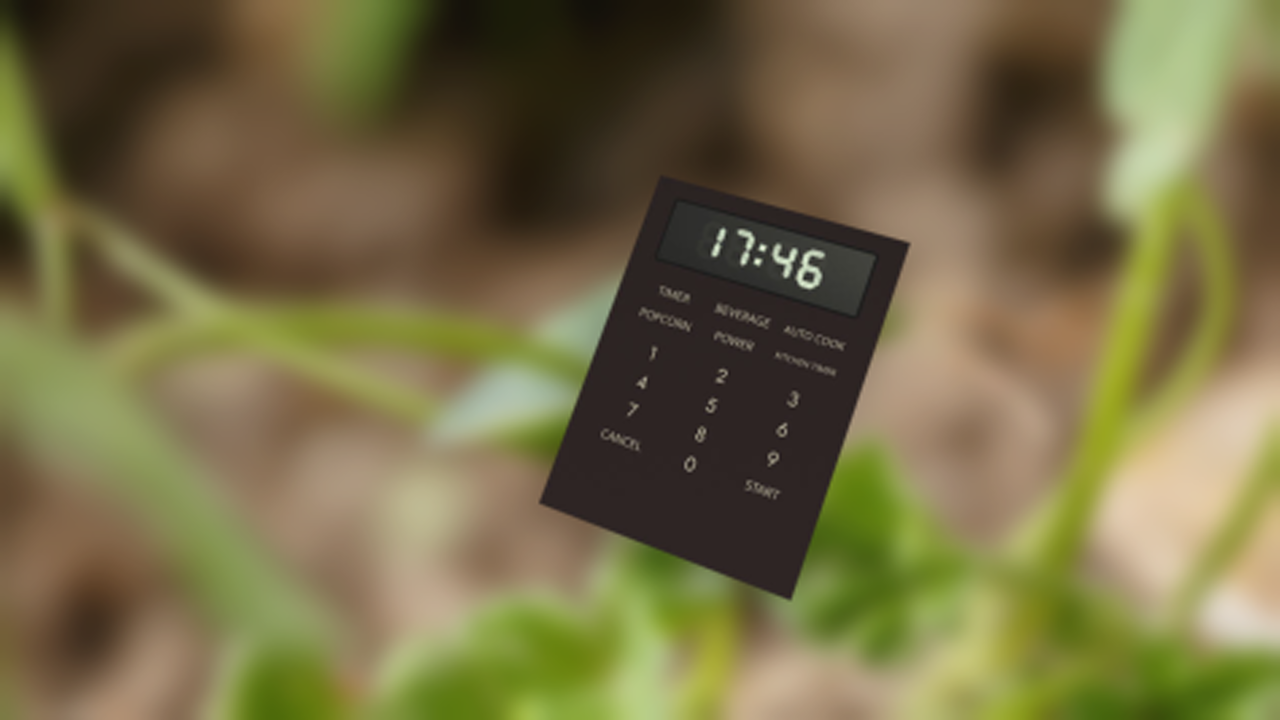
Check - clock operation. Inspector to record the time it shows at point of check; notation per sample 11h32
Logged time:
17h46
